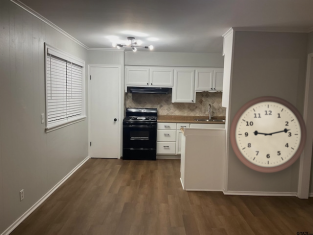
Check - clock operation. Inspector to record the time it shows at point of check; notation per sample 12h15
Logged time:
9h13
